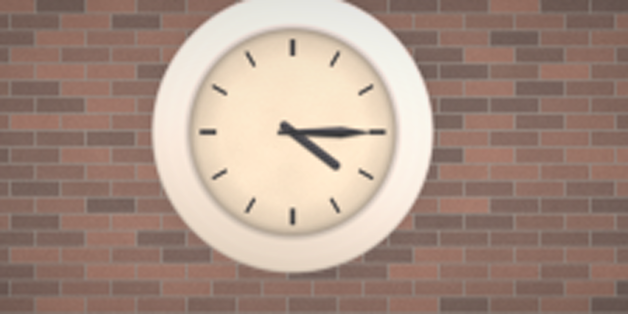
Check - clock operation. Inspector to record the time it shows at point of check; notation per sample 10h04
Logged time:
4h15
